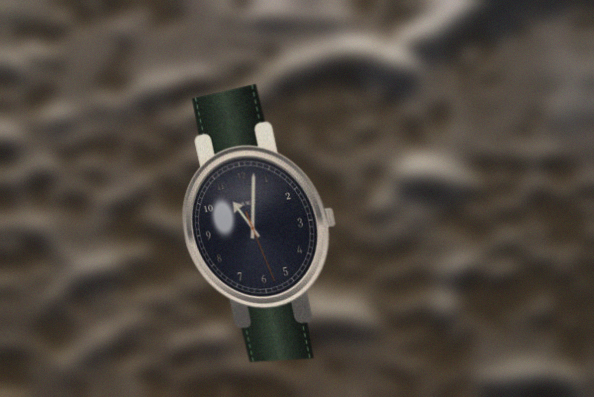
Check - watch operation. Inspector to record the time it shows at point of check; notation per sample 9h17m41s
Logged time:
11h02m28s
